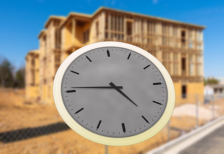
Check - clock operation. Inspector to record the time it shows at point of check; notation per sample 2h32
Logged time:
4h46
